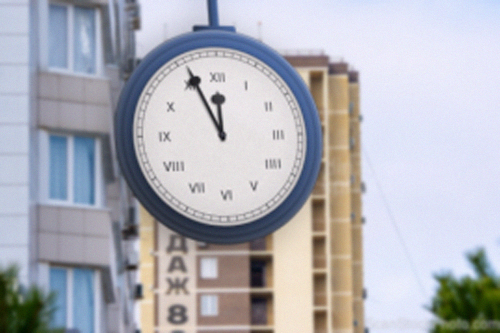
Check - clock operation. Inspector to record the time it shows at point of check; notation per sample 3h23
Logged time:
11h56
